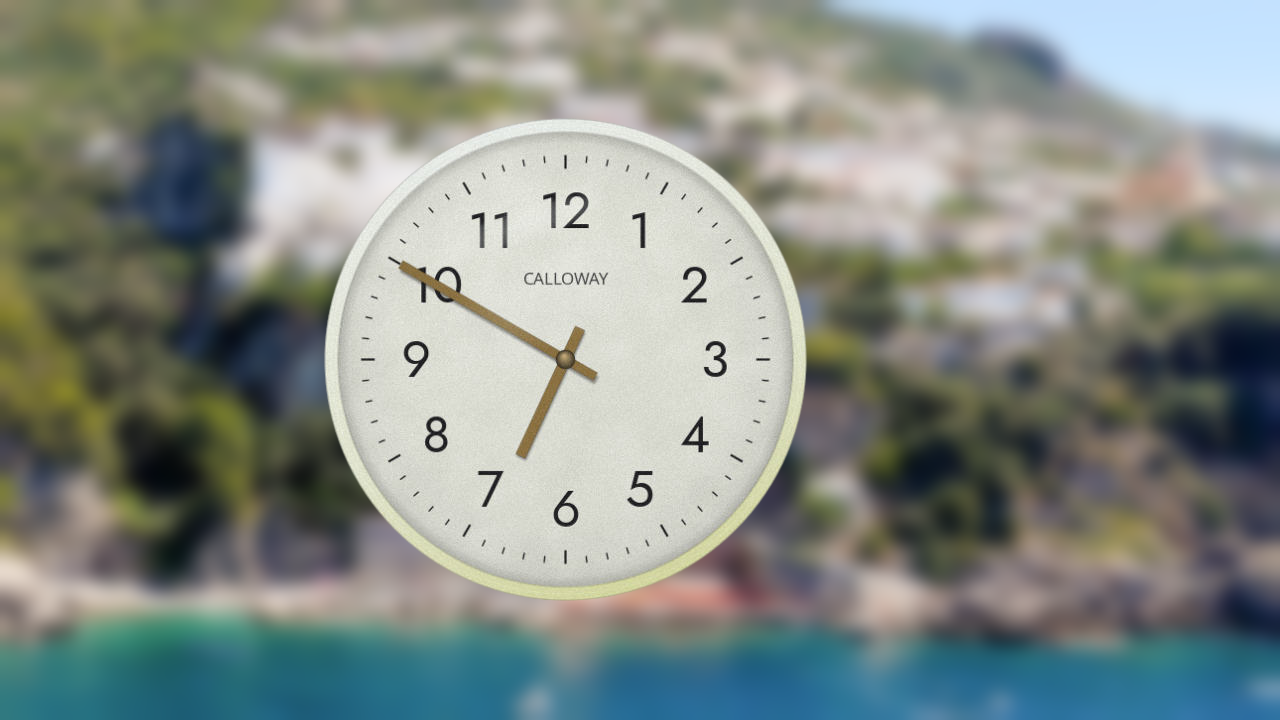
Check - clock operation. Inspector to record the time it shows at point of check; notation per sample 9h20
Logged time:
6h50
